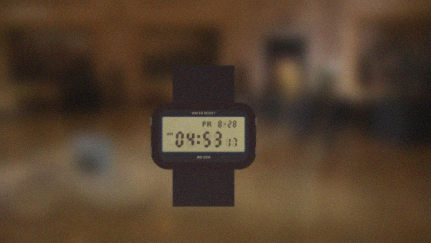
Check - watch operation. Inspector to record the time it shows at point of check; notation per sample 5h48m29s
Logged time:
4h53m17s
